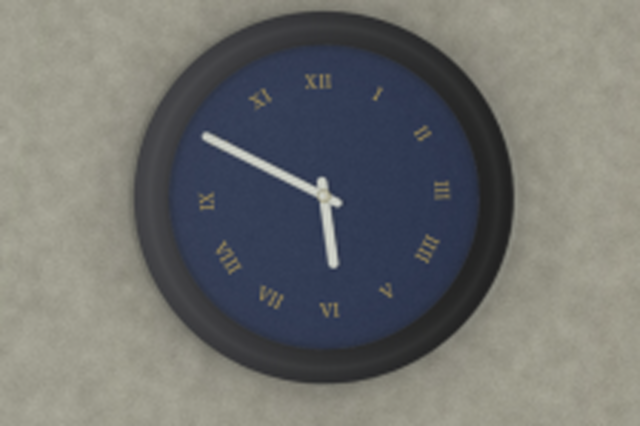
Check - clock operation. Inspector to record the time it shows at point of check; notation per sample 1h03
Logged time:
5h50
